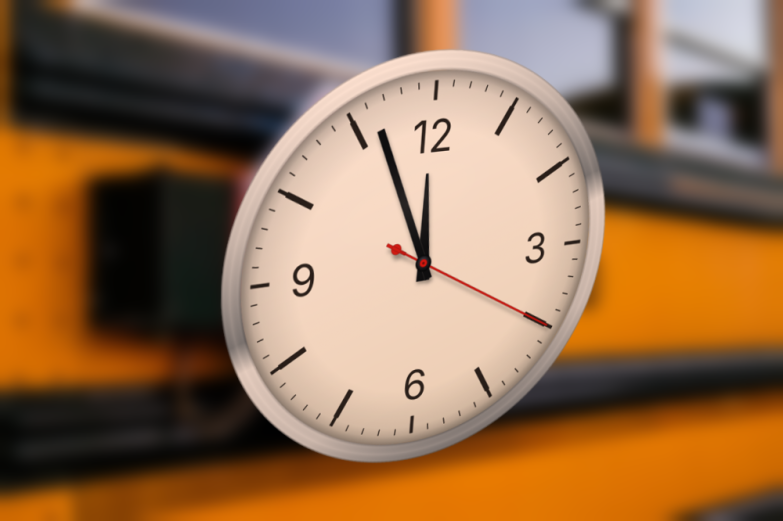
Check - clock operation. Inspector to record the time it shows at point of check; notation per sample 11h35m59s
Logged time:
11h56m20s
